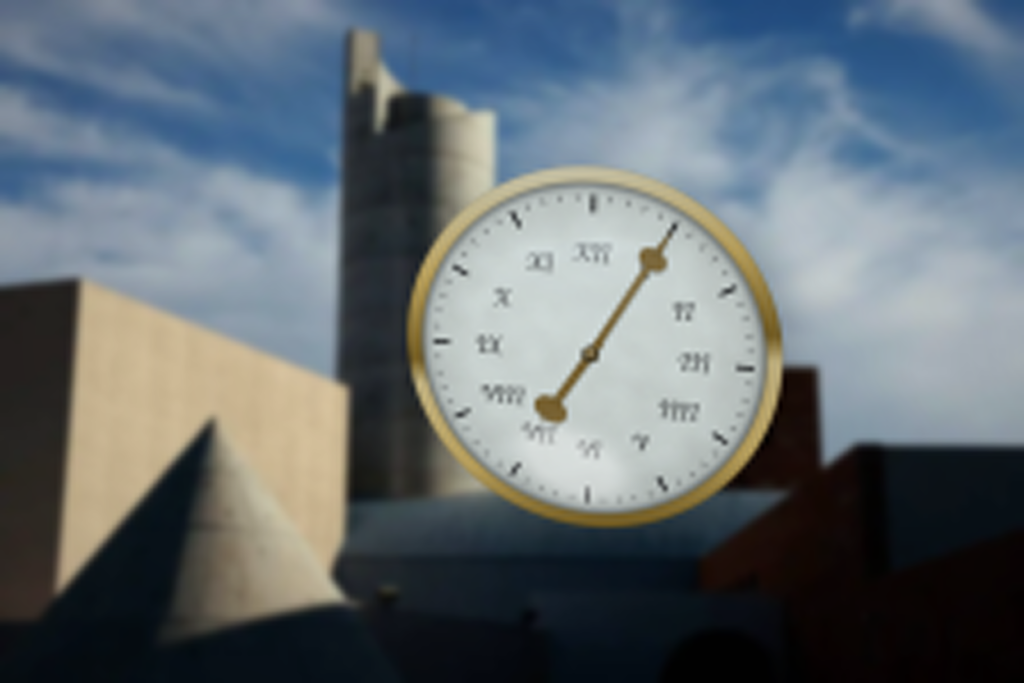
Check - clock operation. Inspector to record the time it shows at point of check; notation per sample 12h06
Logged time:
7h05
